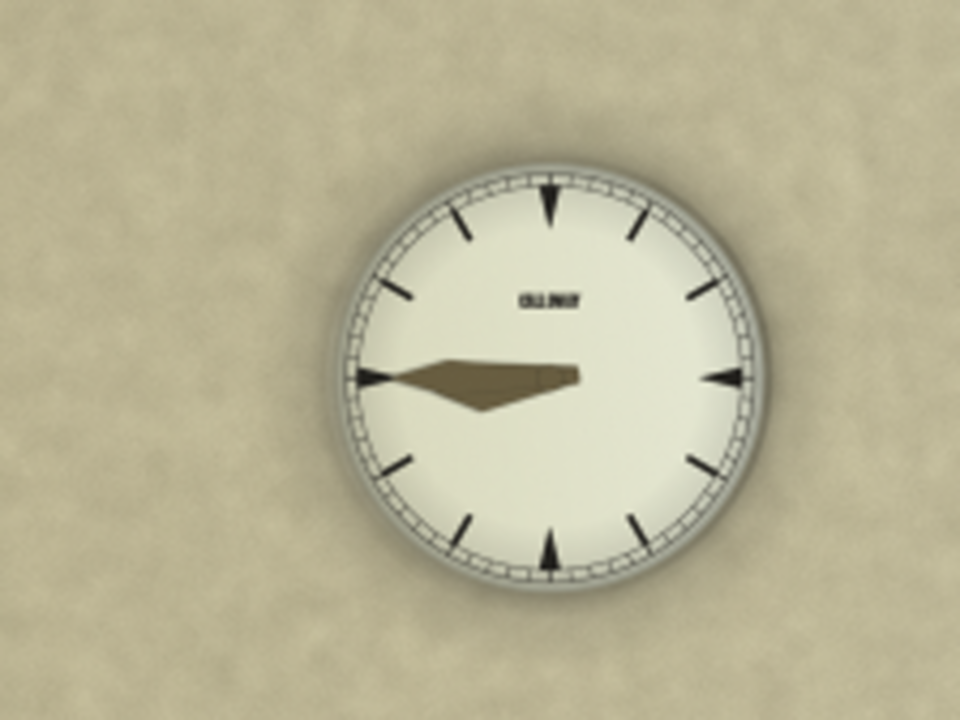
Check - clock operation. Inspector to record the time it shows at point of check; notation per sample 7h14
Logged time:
8h45
